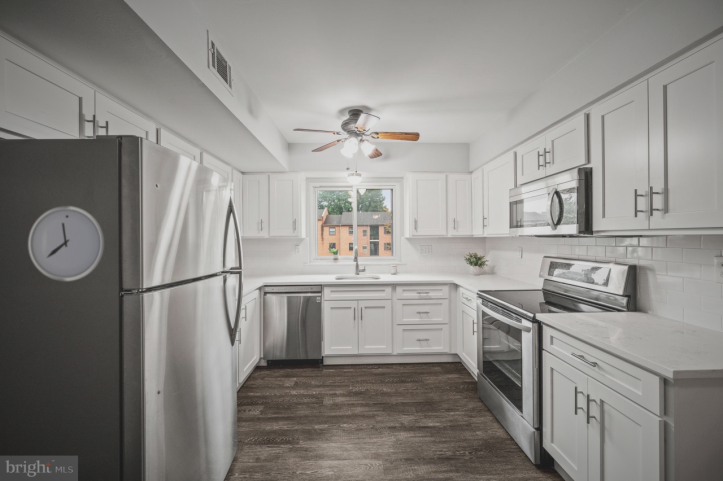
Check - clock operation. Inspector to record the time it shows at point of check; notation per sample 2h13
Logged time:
11h38
